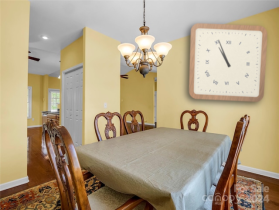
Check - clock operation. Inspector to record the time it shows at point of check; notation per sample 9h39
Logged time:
10h56
